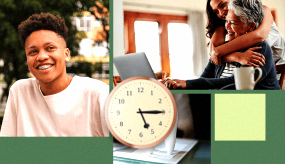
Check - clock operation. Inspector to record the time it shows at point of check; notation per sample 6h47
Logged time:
5h15
